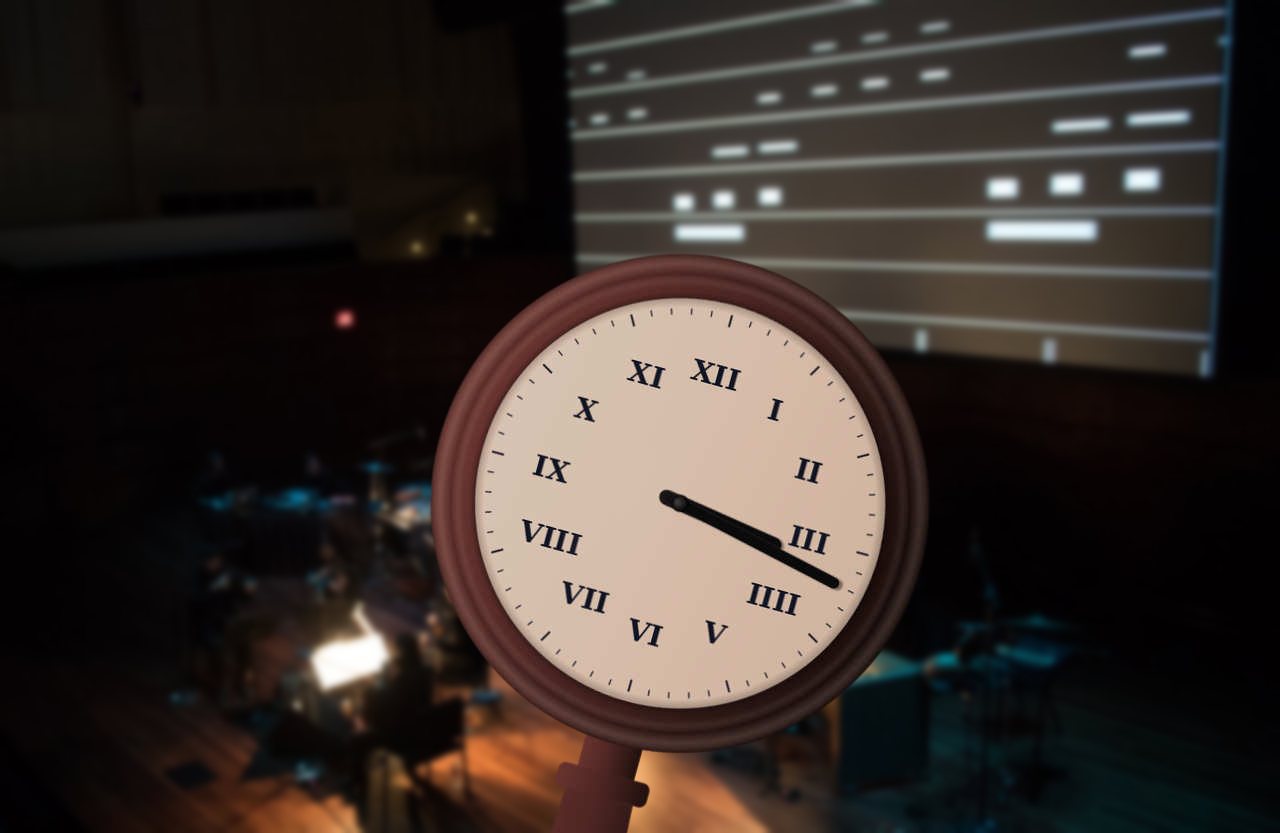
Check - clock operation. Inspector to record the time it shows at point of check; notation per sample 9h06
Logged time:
3h17
